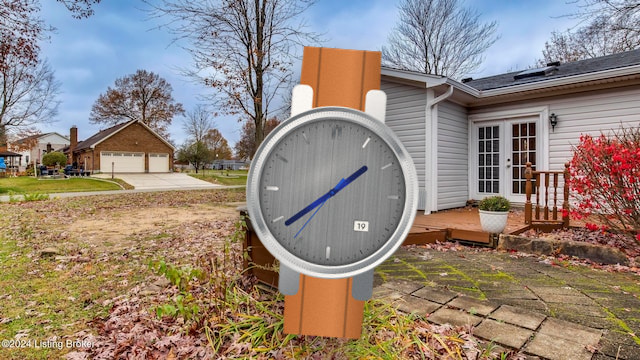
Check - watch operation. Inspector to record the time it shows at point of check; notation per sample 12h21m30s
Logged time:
1h38m36s
